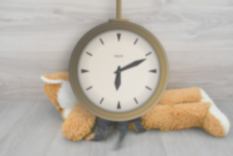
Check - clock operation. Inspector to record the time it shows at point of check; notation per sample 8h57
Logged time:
6h11
